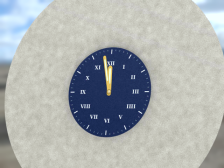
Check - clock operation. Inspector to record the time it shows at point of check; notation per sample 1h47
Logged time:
11h58
